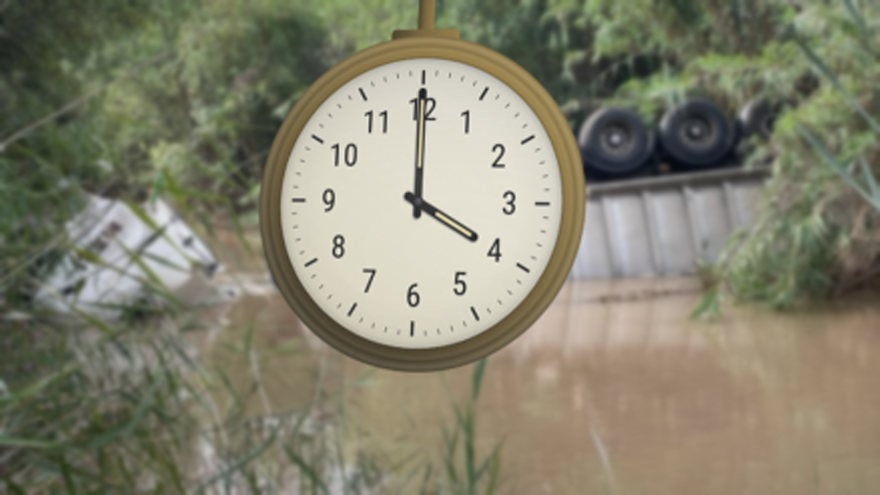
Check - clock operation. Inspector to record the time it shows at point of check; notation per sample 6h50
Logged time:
4h00
